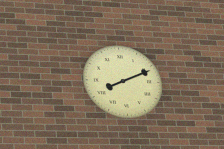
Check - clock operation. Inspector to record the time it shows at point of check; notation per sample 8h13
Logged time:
8h11
